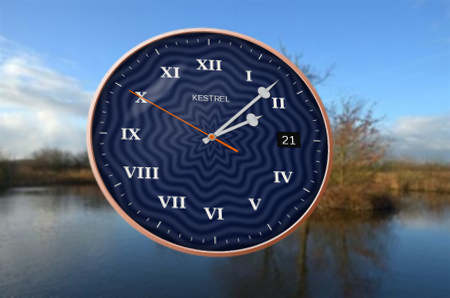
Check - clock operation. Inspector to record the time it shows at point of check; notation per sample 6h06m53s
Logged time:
2h07m50s
